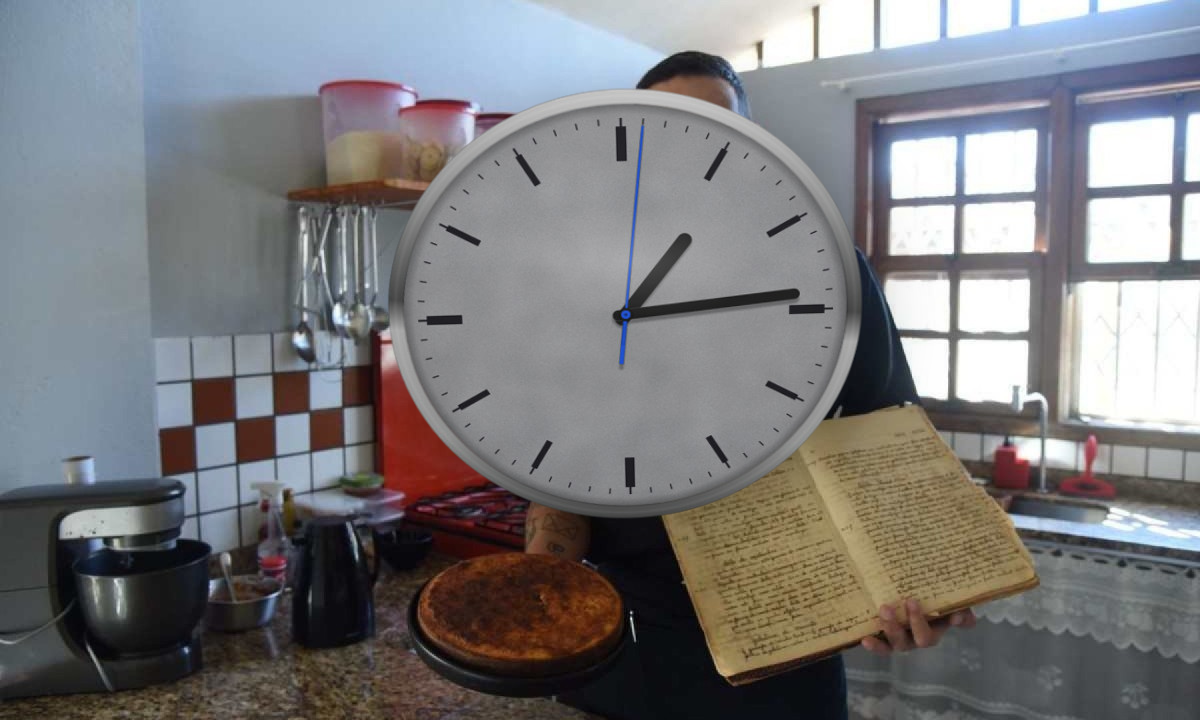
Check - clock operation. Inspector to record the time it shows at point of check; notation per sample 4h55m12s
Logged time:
1h14m01s
